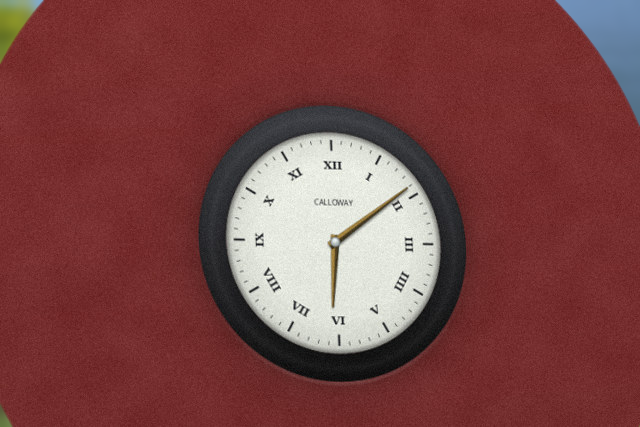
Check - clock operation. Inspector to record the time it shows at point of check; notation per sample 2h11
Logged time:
6h09
